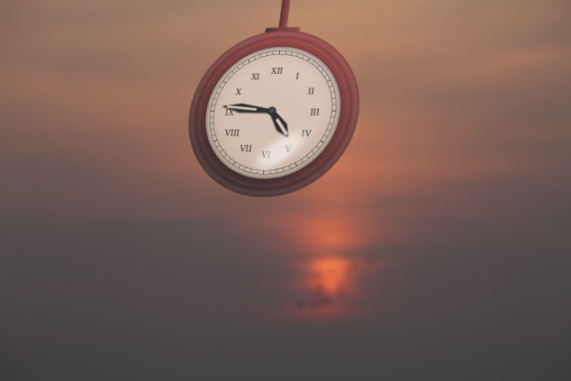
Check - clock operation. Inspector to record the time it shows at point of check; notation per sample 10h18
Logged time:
4h46
